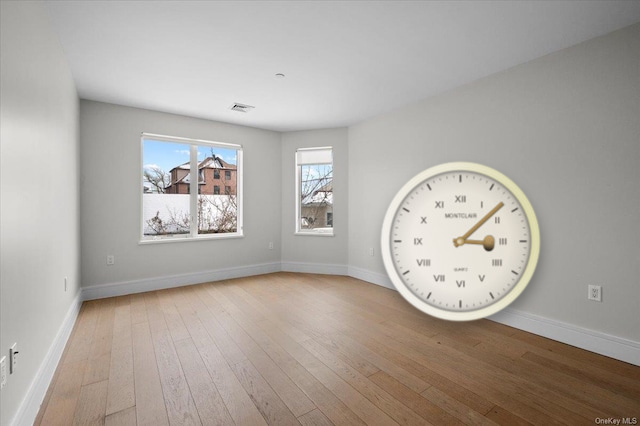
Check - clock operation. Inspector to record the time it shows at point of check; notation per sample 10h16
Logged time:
3h08
